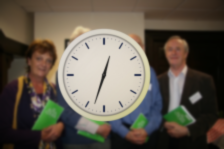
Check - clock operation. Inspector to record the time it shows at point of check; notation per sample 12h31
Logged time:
12h33
